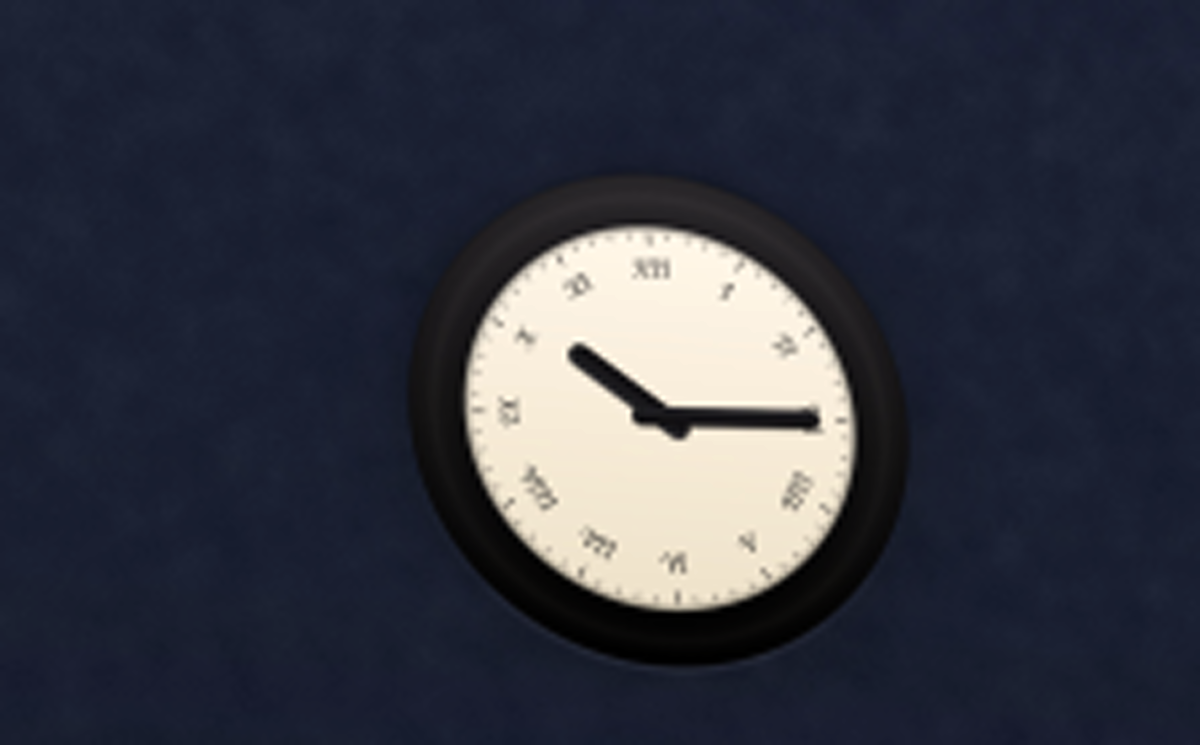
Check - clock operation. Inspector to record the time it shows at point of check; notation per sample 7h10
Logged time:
10h15
